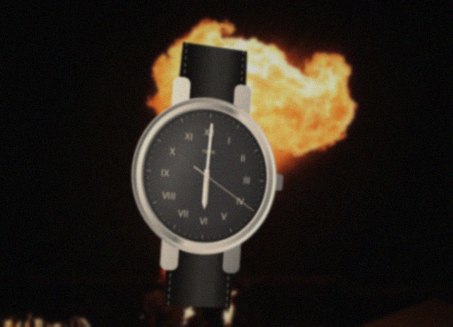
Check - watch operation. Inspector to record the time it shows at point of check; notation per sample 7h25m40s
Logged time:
6h00m20s
